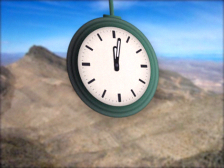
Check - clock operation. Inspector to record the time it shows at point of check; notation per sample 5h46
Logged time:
12h02
